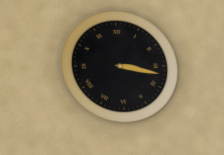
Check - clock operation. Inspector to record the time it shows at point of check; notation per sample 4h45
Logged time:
3h17
